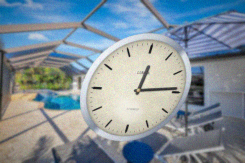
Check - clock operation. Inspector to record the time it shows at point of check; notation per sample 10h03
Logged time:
12h14
